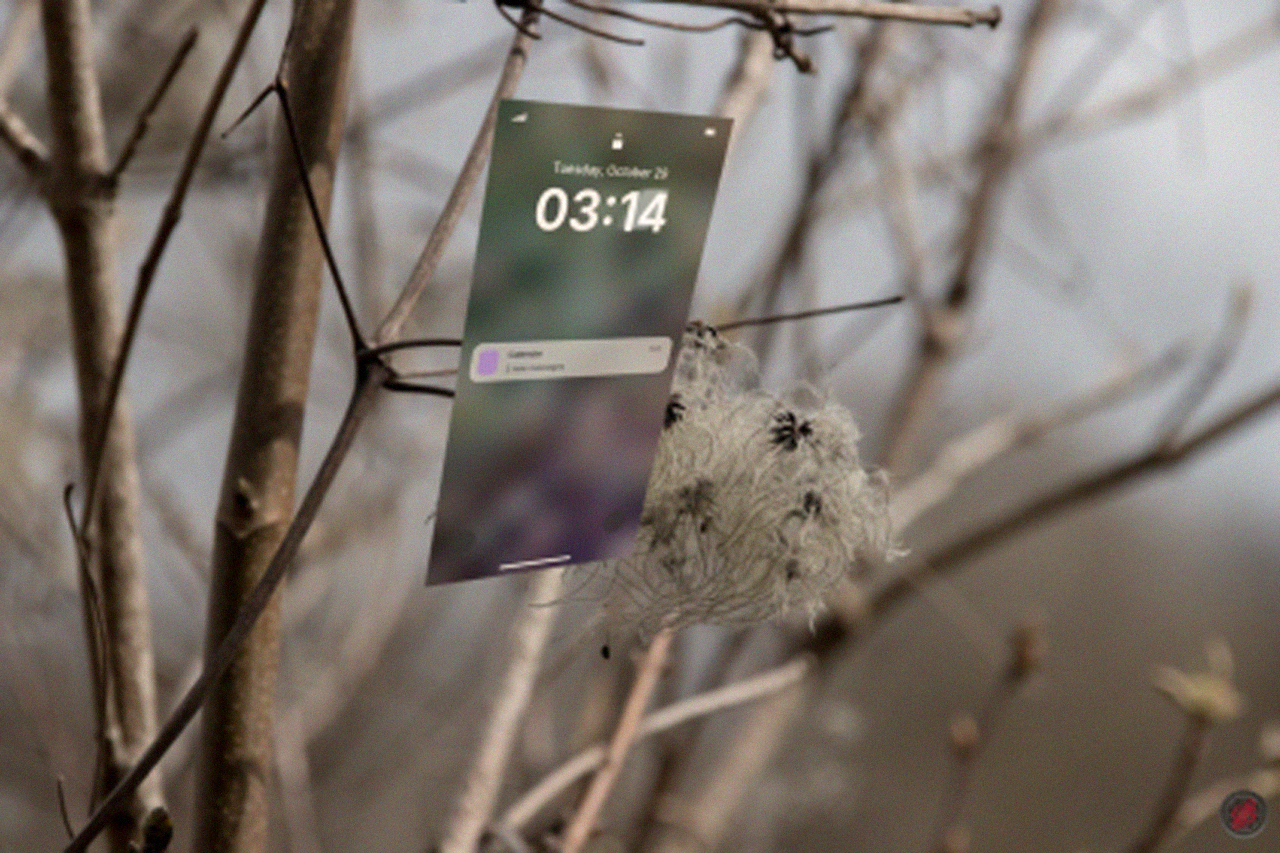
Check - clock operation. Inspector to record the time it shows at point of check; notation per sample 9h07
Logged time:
3h14
